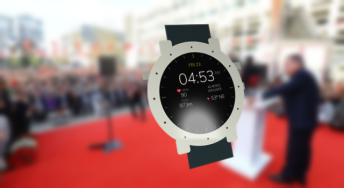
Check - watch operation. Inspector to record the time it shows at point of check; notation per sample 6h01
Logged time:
4h53
